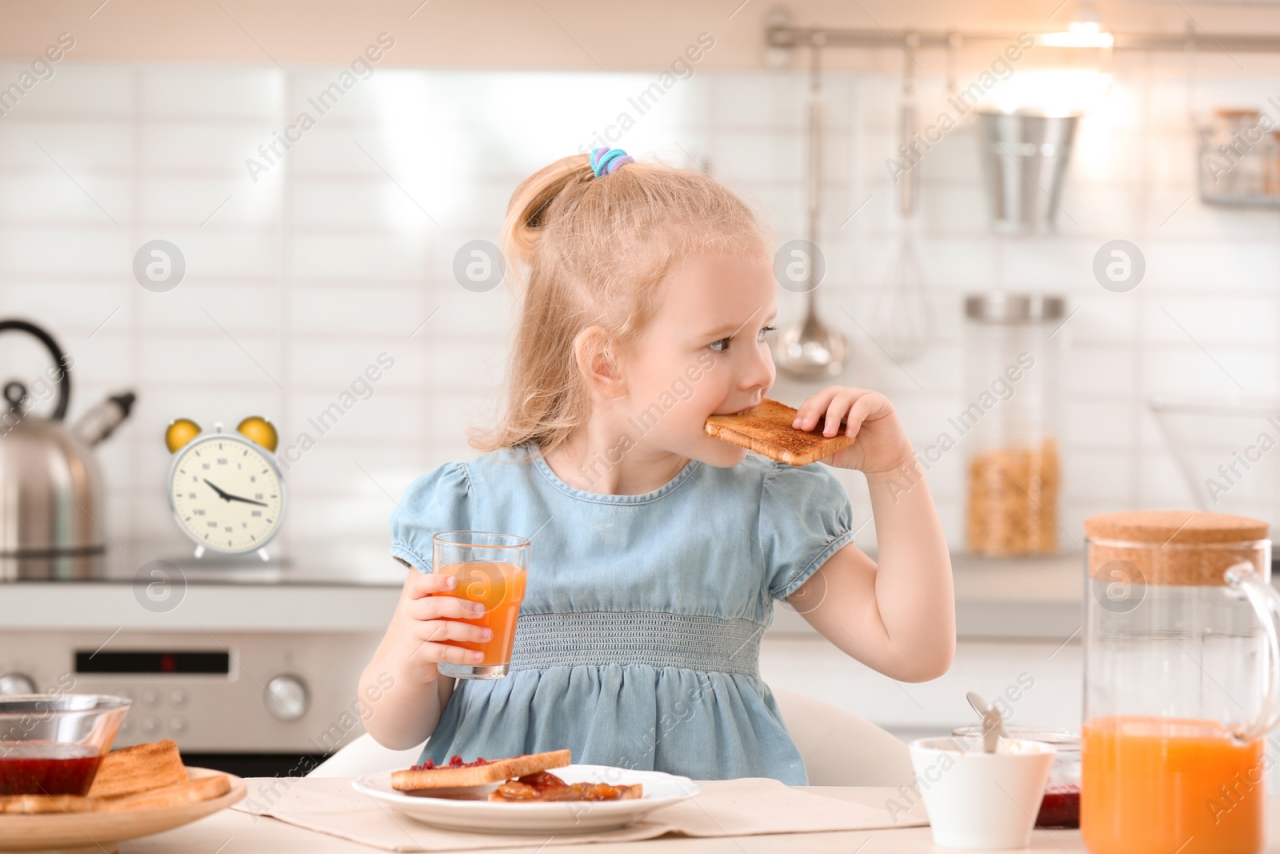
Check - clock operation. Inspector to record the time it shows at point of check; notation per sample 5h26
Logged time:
10h17
